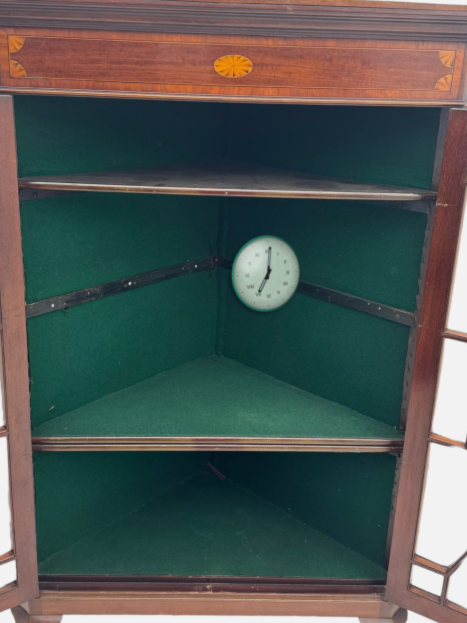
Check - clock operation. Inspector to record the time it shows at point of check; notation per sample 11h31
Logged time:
7h01
